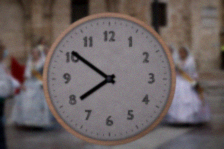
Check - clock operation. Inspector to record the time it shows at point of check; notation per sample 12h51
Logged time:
7h51
